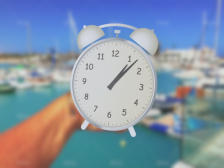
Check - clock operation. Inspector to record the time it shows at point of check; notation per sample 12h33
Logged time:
1h07
